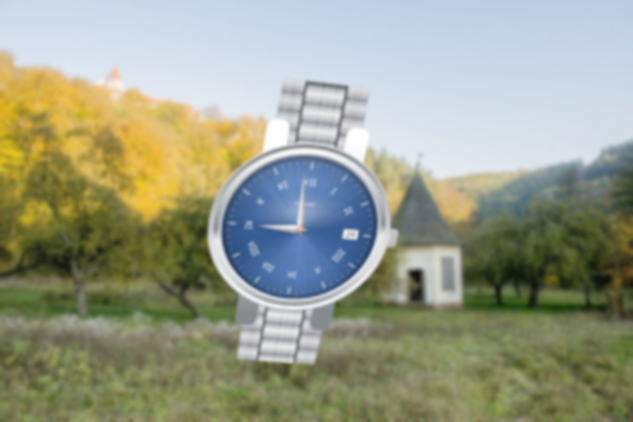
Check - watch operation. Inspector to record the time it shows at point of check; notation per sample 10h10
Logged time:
8h59
